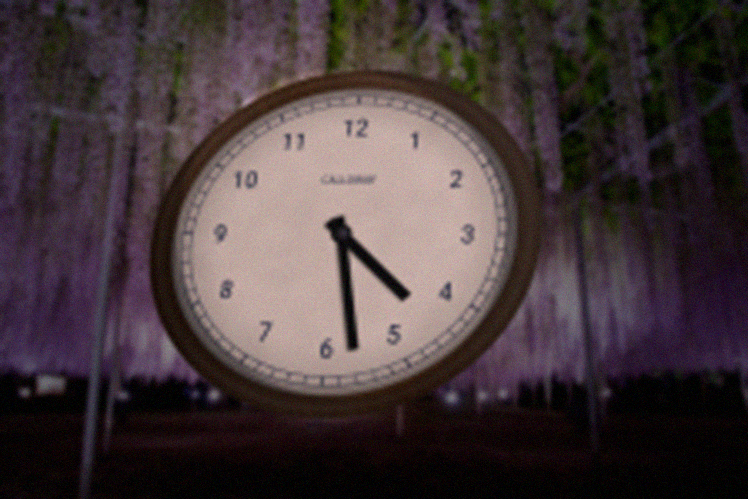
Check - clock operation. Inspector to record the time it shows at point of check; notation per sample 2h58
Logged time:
4h28
